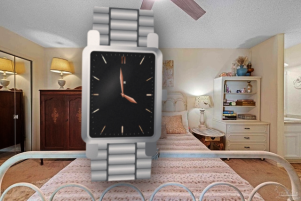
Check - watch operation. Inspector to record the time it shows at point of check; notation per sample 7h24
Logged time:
3h59
